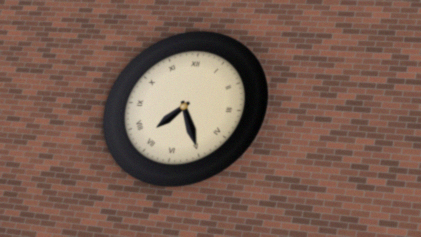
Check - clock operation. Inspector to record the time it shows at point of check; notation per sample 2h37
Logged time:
7h25
